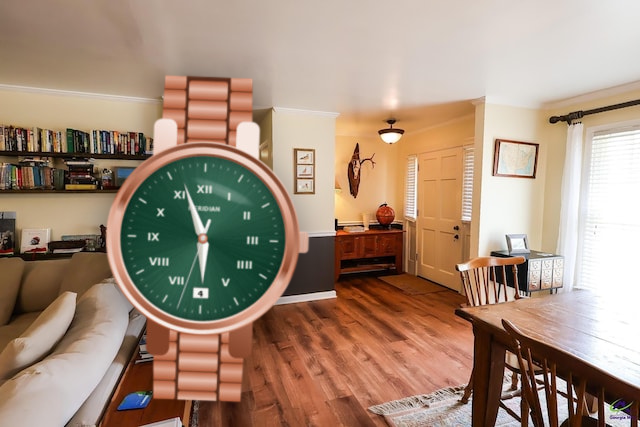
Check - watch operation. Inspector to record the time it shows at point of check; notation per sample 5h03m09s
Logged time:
5h56m33s
